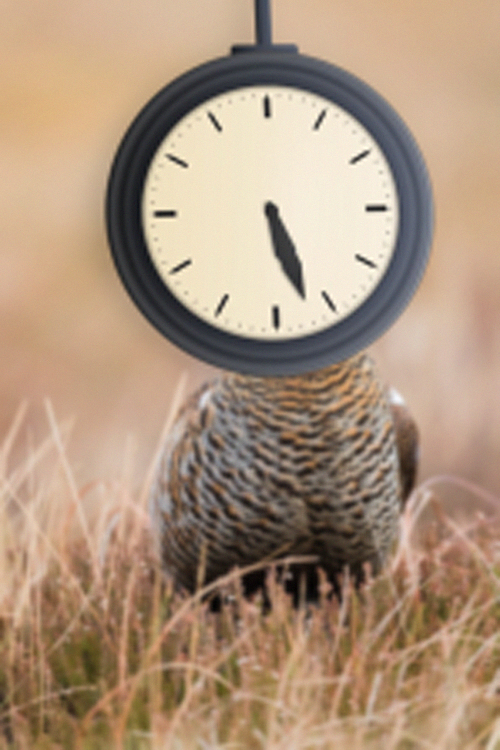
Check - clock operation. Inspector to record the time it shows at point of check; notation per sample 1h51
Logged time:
5h27
